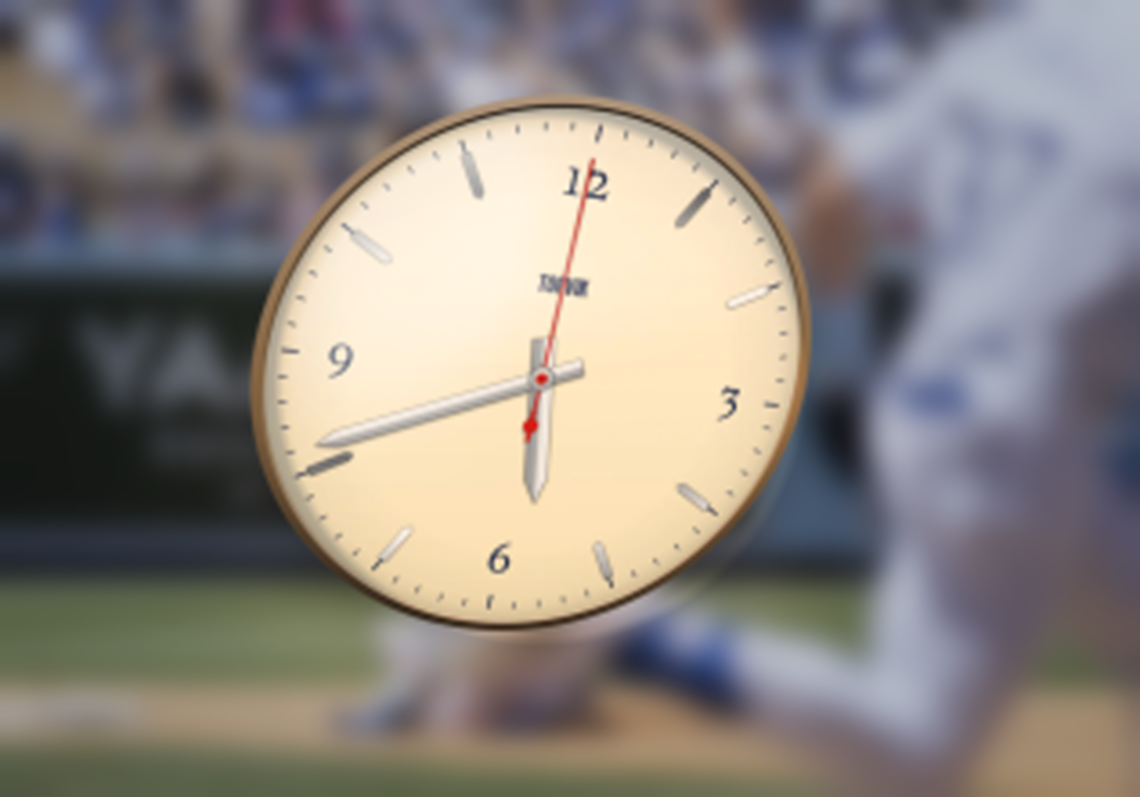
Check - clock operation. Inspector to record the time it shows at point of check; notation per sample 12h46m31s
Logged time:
5h41m00s
